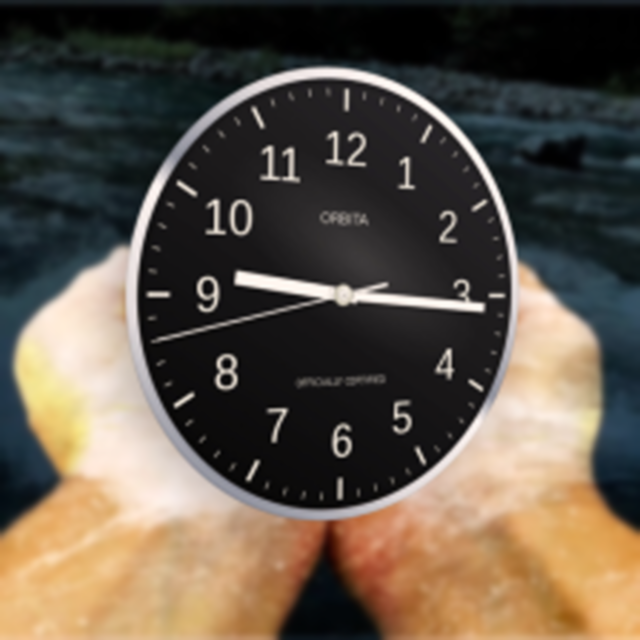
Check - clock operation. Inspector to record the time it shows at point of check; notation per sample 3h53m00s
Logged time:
9h15m43s
